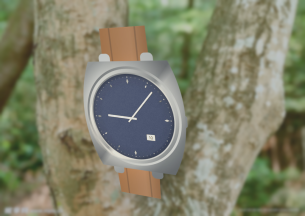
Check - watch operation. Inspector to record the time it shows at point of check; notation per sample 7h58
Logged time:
9h07
